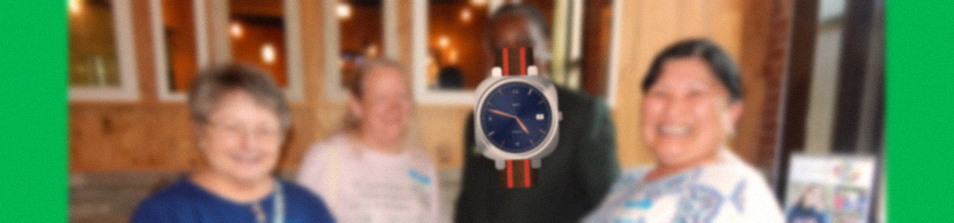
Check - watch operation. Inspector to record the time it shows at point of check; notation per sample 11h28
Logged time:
4h48
